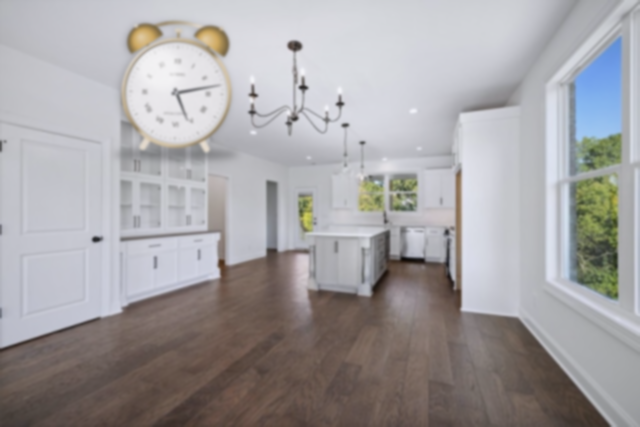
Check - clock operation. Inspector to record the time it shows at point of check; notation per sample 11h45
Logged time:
5h13
